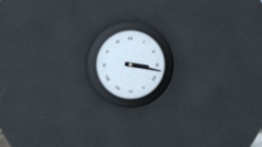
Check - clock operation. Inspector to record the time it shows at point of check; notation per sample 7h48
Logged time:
3h17
